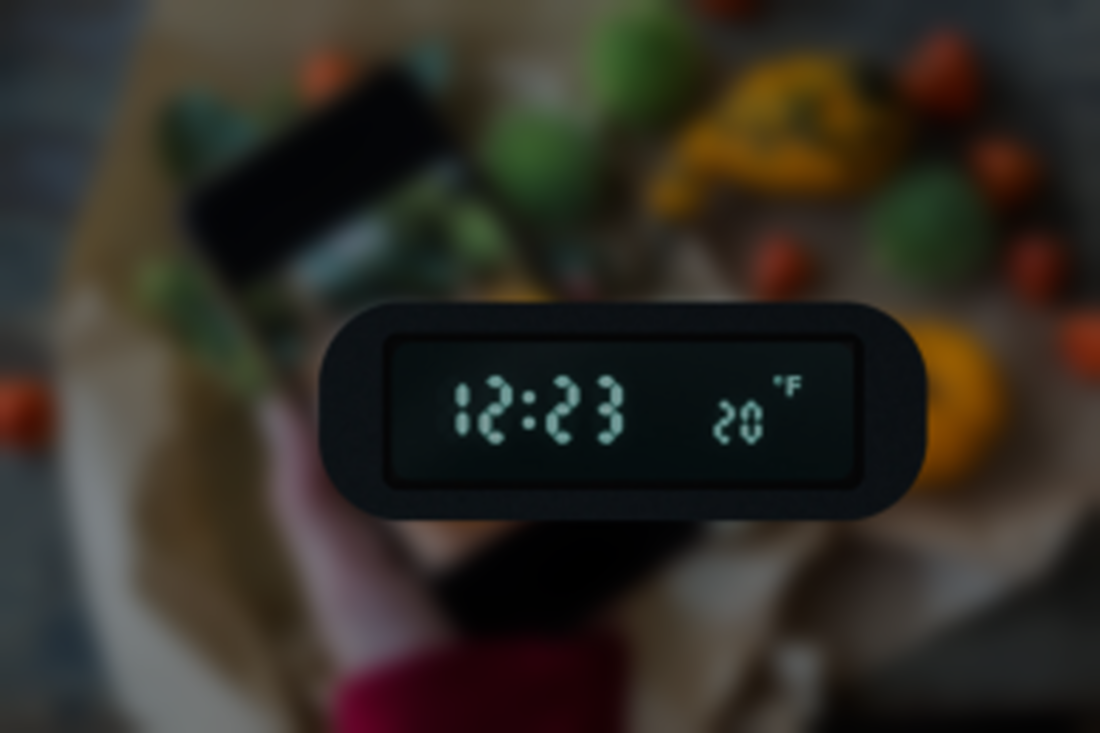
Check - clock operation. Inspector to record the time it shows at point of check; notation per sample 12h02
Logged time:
12h23
